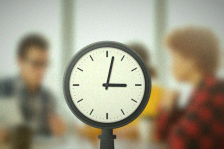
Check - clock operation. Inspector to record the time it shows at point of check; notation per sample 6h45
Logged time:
3h02
